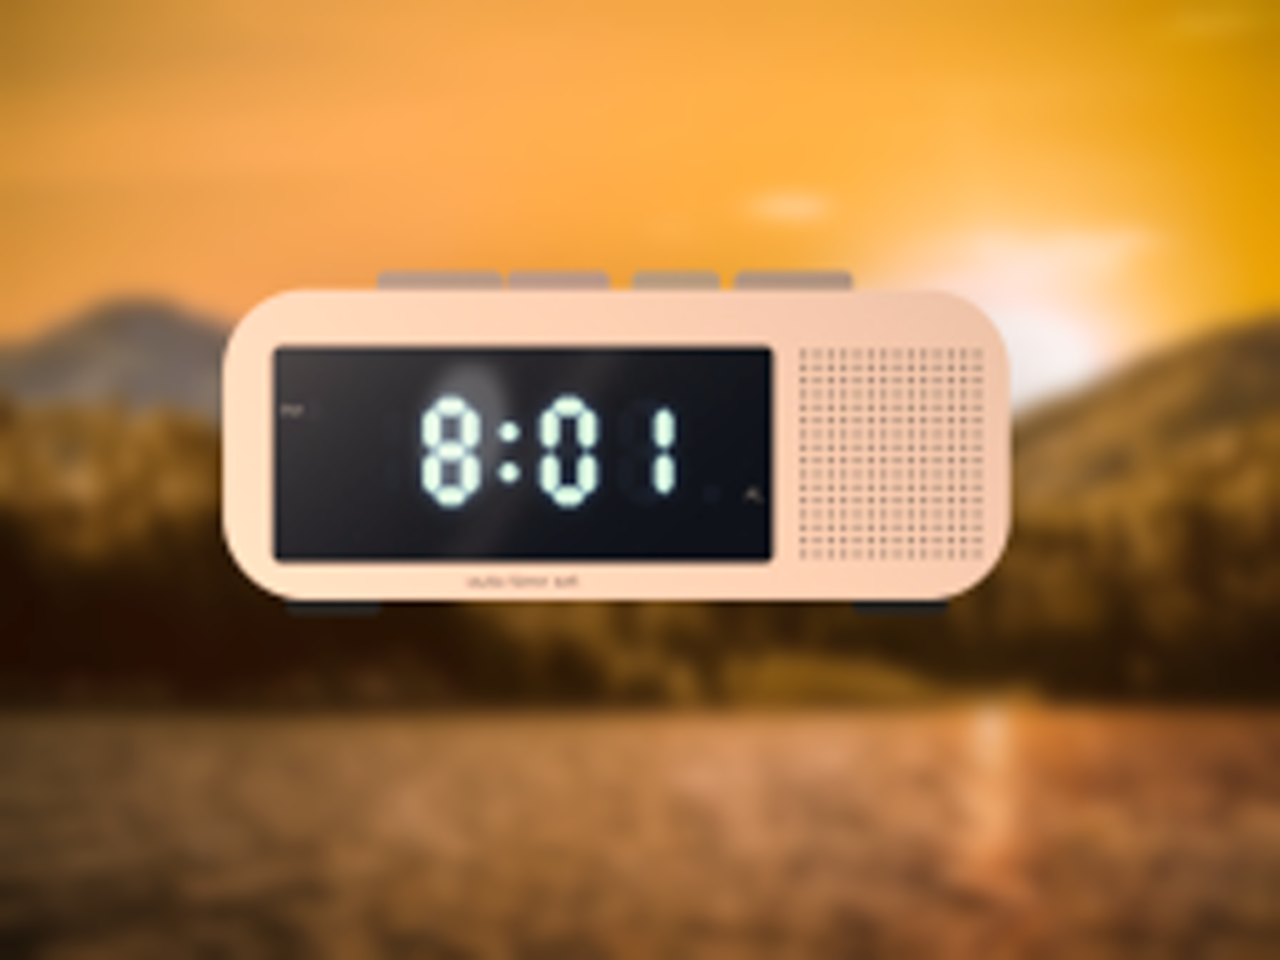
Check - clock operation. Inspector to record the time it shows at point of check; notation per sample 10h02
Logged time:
8h01
